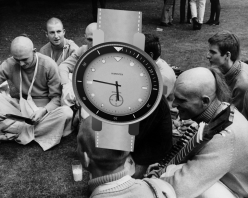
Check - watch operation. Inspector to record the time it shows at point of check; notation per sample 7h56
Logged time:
5h46
